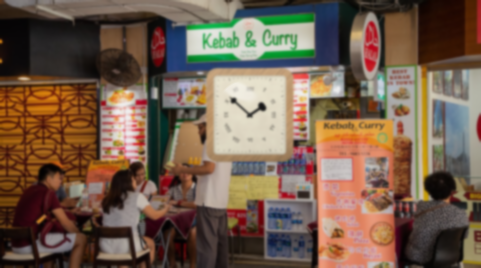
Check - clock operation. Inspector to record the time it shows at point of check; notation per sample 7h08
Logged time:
1h52
